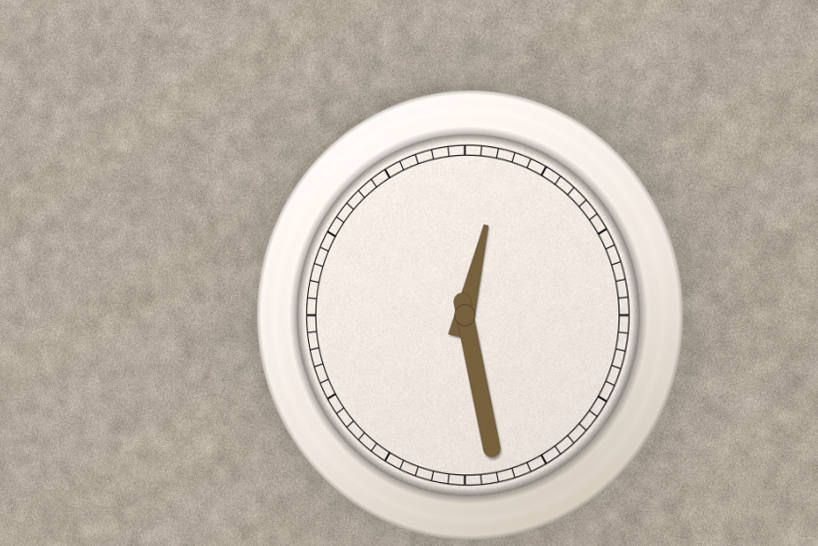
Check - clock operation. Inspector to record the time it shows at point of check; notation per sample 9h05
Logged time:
12h28
